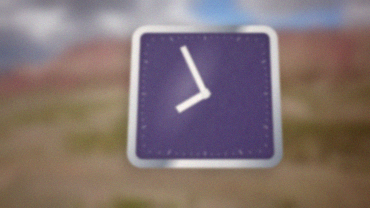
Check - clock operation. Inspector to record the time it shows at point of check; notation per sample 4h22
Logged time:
7h56
